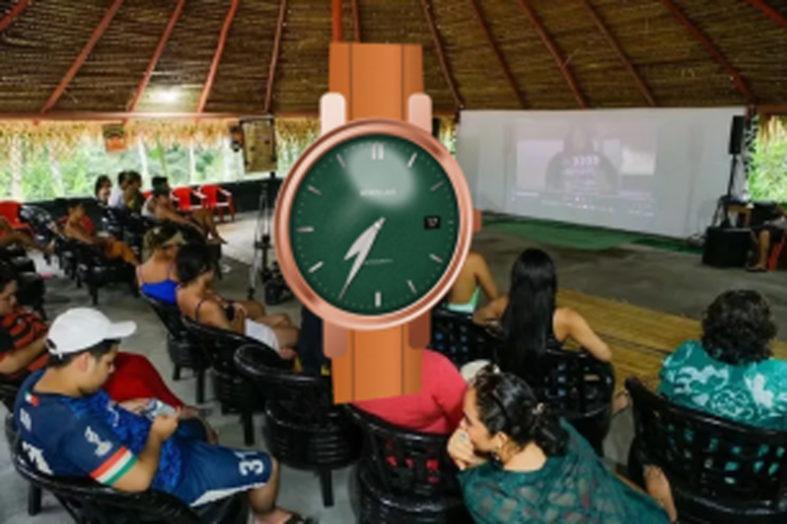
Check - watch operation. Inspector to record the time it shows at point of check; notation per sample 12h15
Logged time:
7h35
